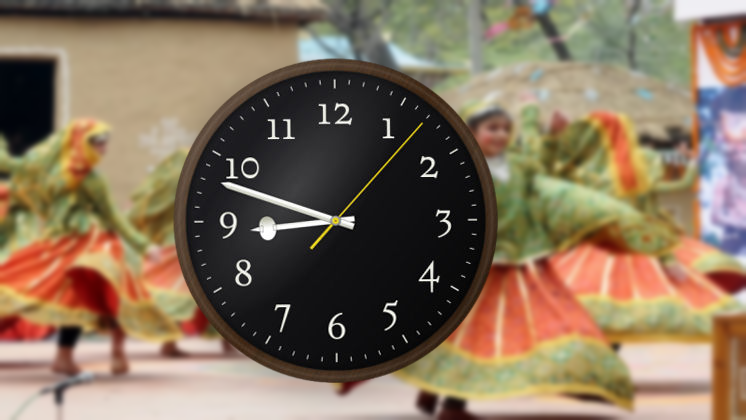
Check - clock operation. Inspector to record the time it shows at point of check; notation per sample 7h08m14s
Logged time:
8h48m07s
